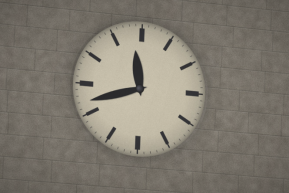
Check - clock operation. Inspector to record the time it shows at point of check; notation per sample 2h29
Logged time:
11h42
